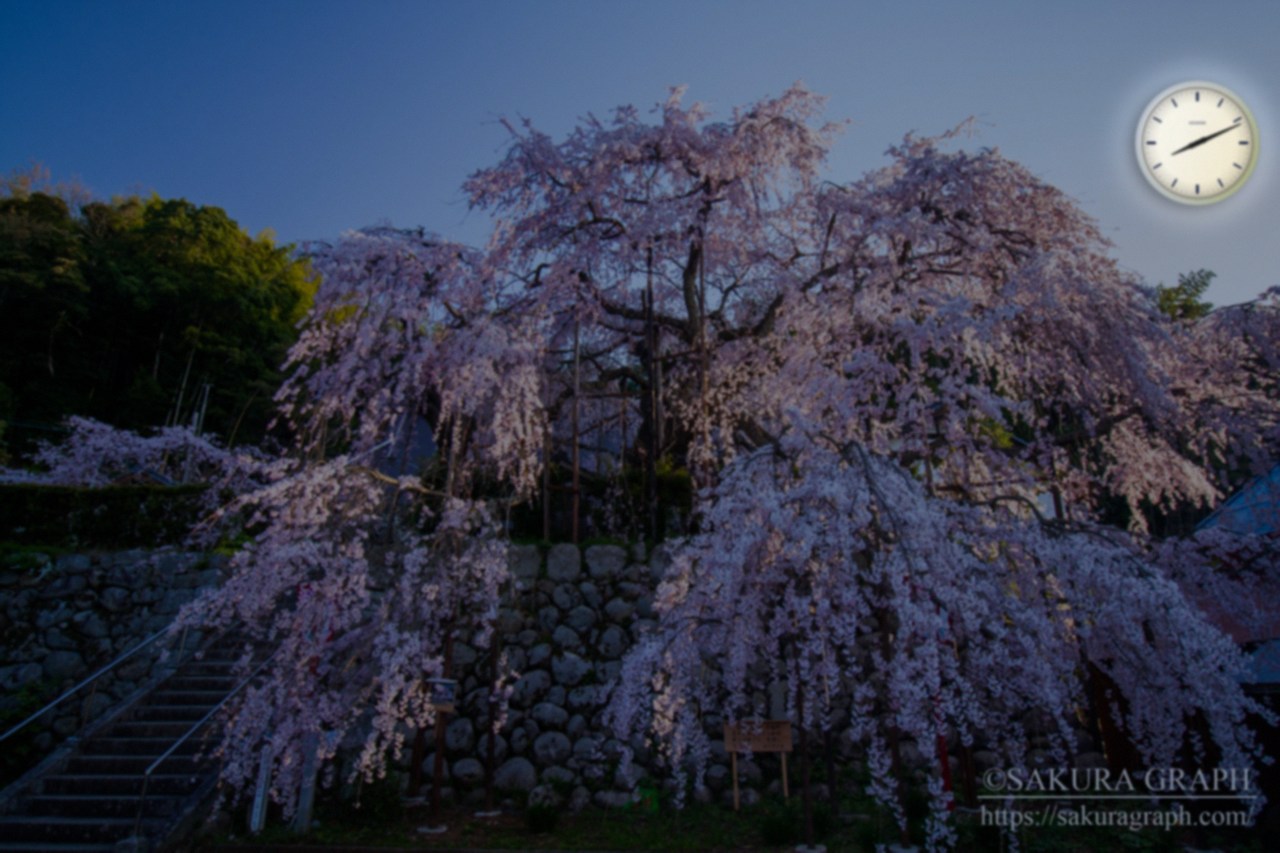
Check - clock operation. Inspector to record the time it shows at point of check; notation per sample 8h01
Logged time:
8h11
